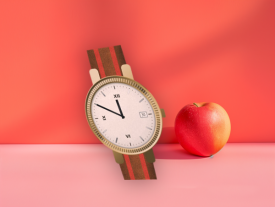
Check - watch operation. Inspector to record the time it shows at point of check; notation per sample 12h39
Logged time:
11h50
